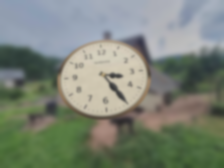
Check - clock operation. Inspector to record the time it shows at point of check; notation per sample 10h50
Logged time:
3h25
